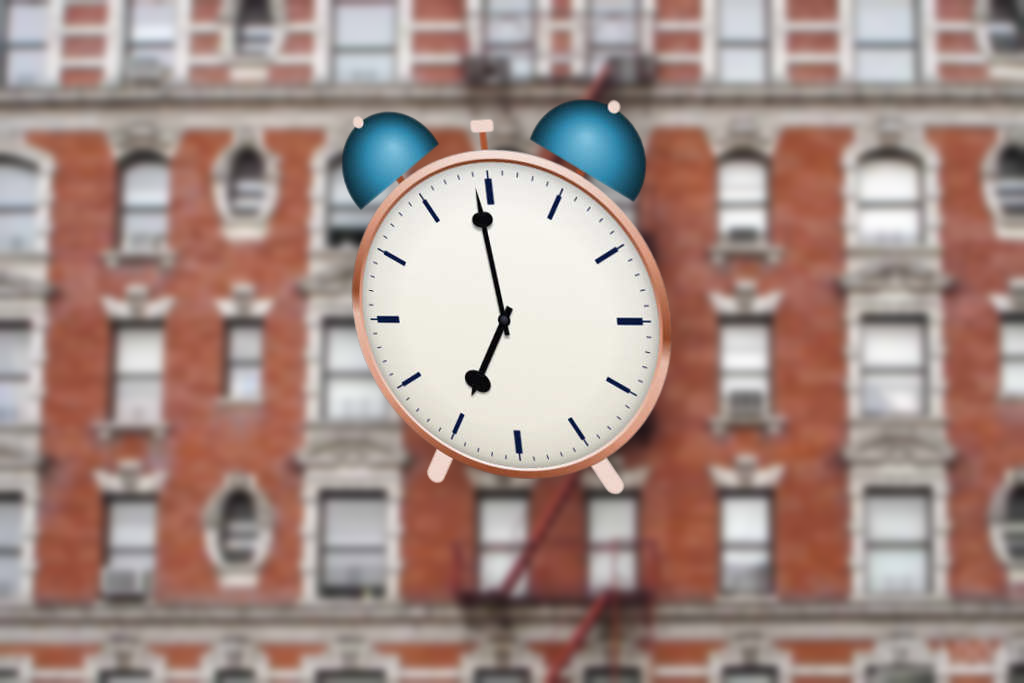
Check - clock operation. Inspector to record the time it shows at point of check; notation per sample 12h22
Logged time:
6h59
